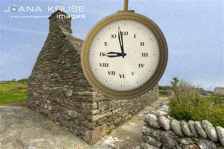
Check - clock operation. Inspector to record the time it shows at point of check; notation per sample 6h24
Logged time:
8h58
